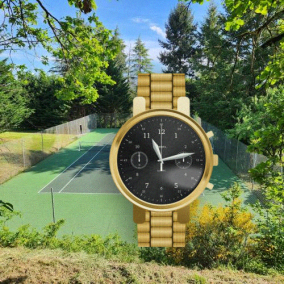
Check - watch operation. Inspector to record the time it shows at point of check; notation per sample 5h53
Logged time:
11h13
